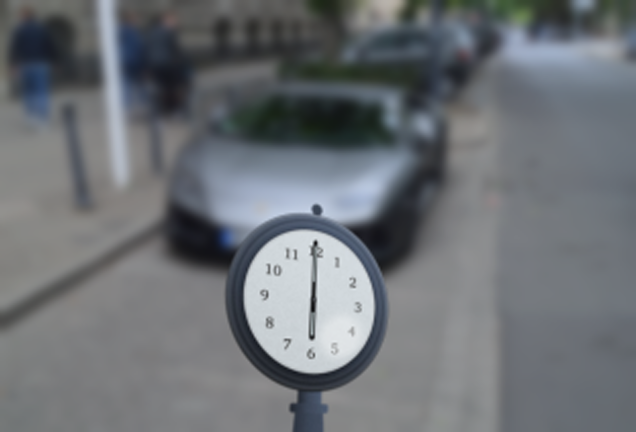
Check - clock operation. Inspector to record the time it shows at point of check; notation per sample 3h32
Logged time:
6h00
